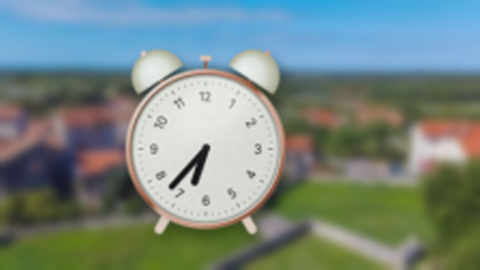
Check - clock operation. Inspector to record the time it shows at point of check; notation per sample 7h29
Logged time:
6h37
